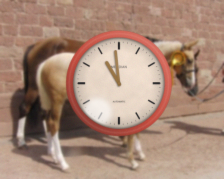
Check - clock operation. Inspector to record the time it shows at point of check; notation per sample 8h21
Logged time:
10h59
